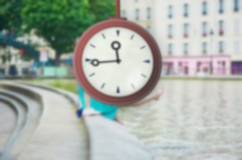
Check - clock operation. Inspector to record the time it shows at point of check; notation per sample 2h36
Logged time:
11h44
